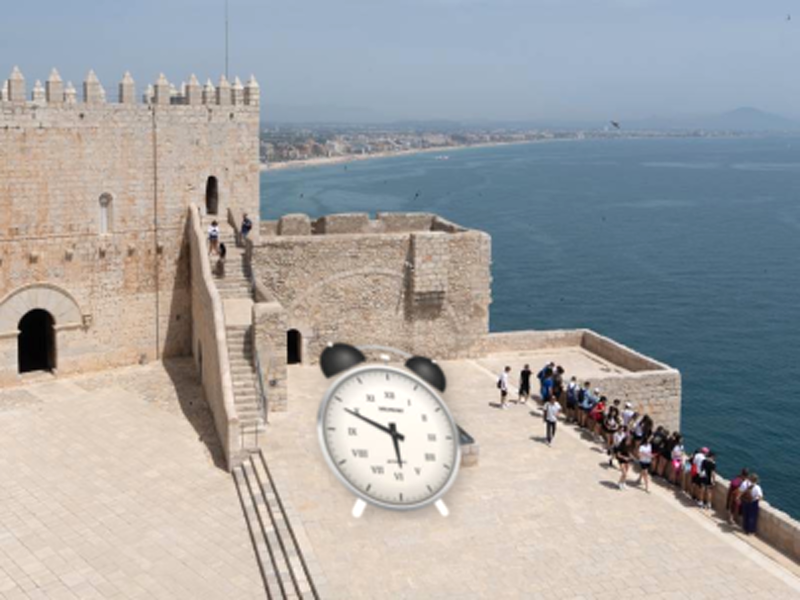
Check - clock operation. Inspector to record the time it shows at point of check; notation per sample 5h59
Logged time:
5h49
